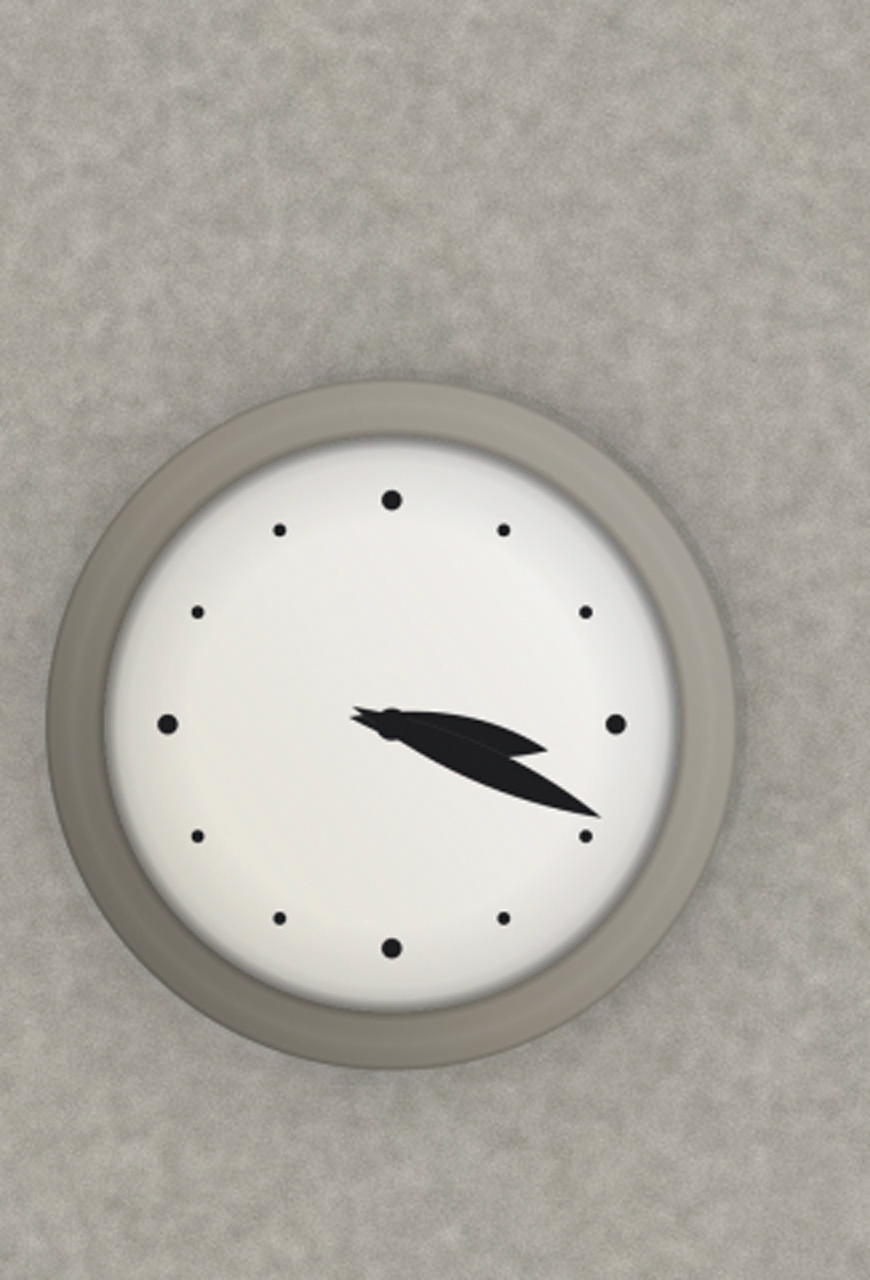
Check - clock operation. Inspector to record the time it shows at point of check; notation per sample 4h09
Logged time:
3h19
